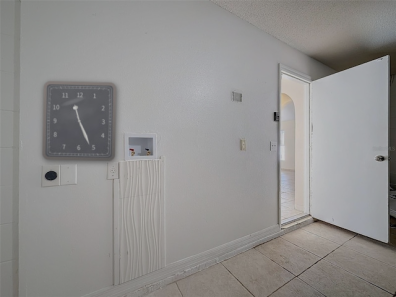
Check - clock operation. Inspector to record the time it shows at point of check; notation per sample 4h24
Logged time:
11h26
